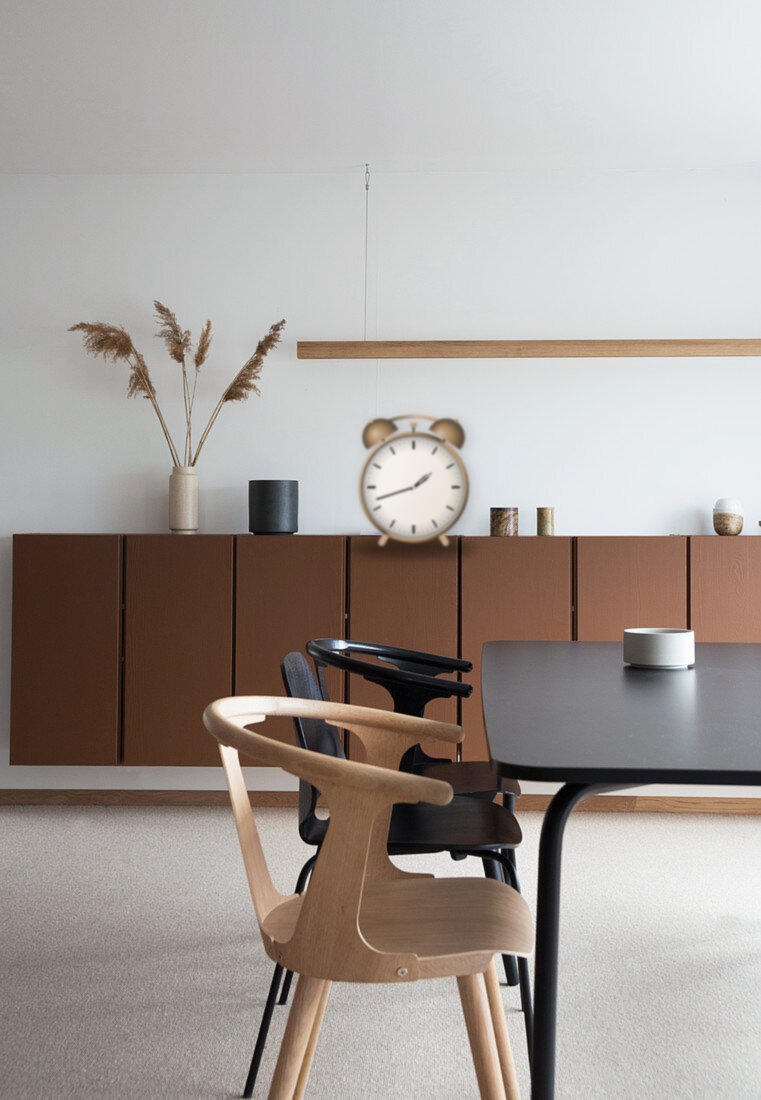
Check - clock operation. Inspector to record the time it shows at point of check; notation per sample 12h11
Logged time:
1h42
